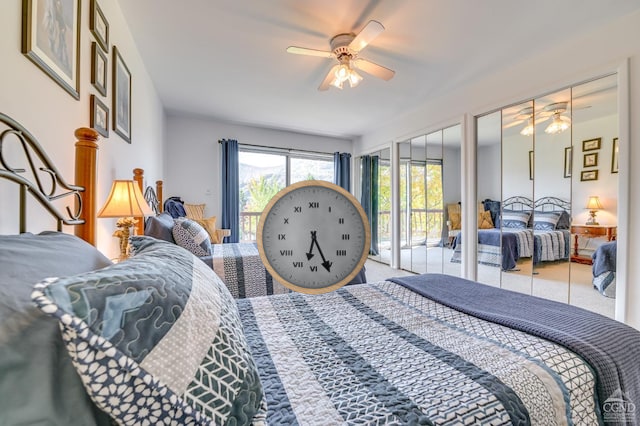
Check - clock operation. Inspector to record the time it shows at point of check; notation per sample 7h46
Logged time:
6h26
